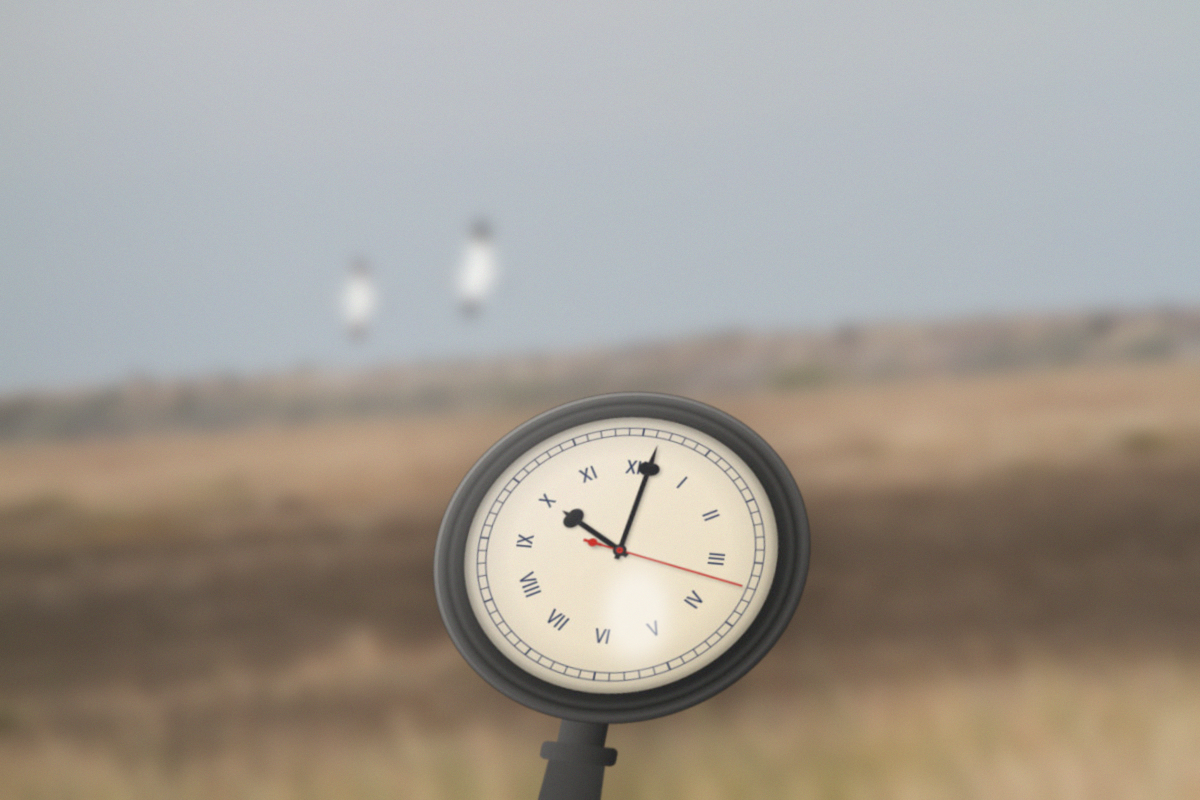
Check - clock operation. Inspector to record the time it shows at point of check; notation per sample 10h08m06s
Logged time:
10h01m17s
